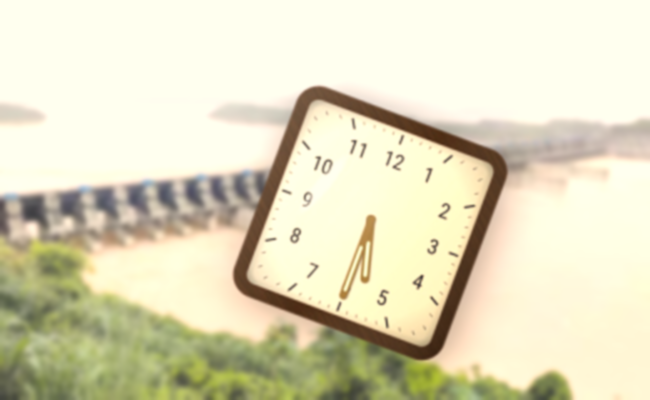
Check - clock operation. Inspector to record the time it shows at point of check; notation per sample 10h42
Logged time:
5h30
